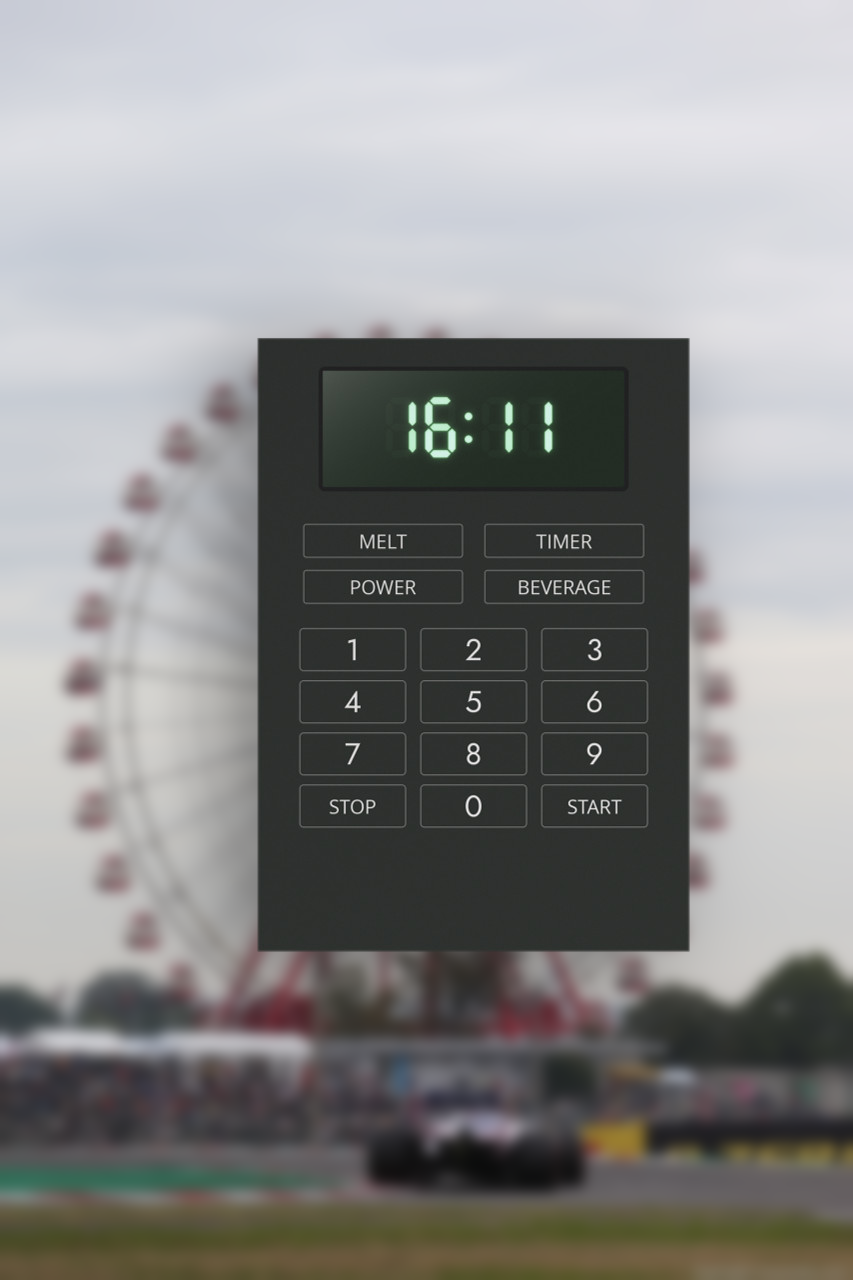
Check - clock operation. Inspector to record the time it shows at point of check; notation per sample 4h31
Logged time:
16h11
